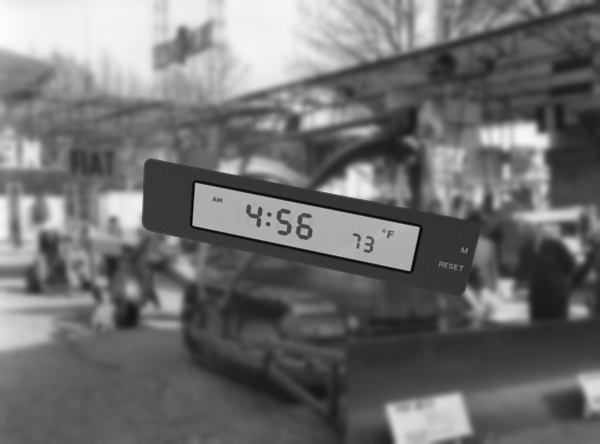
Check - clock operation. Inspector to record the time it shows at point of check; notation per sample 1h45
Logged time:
4h56
